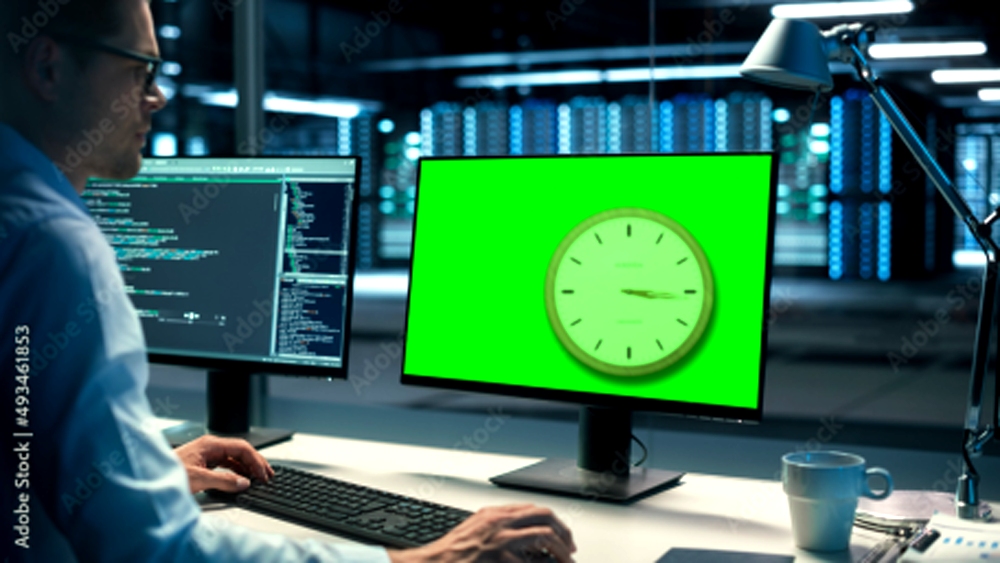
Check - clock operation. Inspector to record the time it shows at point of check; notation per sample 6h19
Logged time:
3h16
